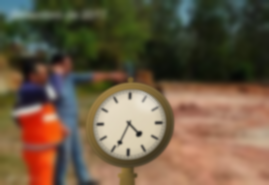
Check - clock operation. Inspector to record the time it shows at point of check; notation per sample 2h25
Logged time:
4h34
